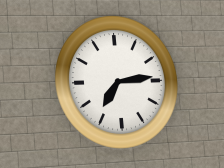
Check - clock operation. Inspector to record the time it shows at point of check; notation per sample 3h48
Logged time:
7h14
